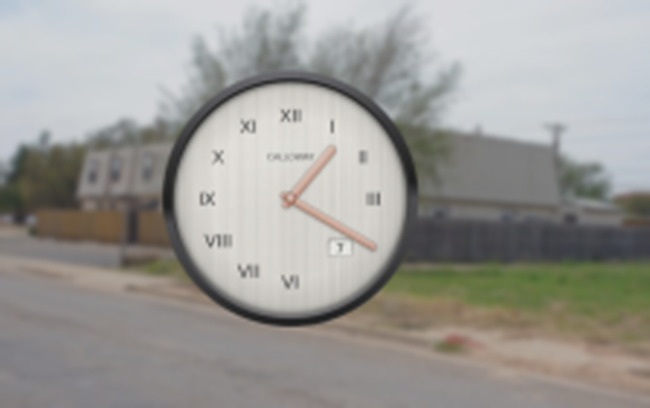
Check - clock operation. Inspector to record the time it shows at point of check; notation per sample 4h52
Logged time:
1h20
